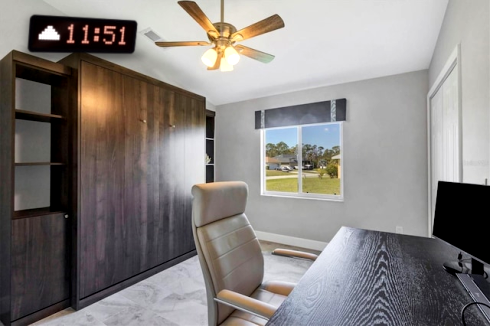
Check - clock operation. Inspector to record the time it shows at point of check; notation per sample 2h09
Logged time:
11h51
